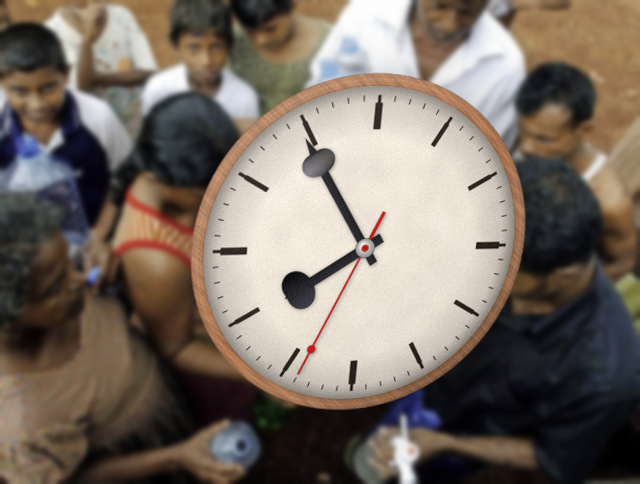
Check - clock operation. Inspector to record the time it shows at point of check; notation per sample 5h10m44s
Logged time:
7h54m34s
